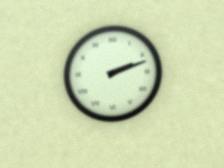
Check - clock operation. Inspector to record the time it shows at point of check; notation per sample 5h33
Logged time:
2h12
